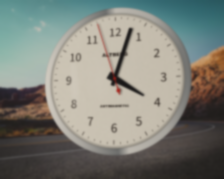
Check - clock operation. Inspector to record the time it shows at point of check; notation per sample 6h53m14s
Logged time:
4h02m57s
